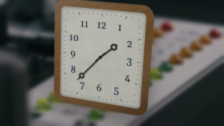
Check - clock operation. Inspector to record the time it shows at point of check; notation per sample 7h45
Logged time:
1h37
